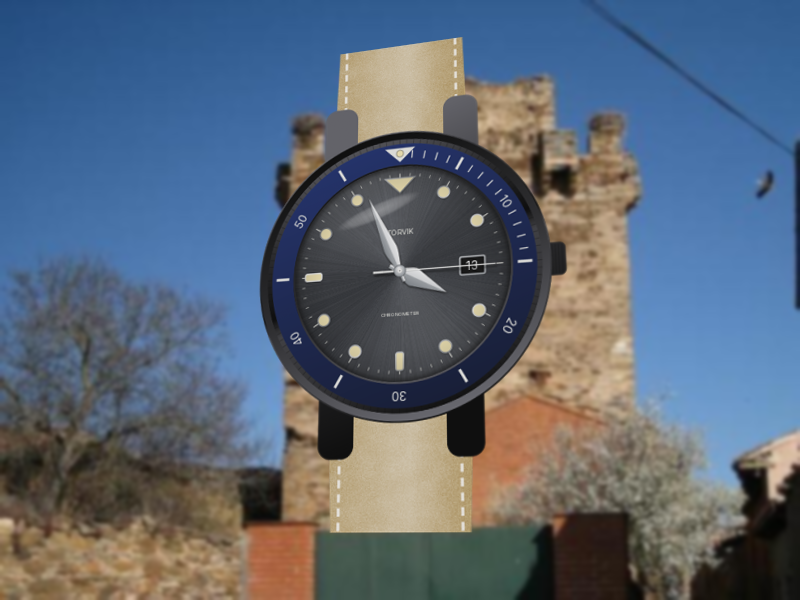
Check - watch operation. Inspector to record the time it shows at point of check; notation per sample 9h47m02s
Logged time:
3h56m15s
